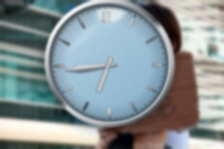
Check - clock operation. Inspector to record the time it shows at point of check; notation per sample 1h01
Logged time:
6h44
